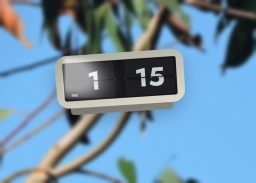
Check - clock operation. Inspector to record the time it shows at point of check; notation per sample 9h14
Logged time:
1h15
